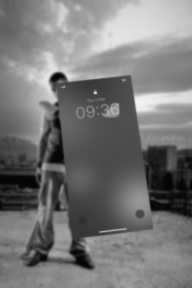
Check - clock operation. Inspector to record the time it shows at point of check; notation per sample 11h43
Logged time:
9h36
